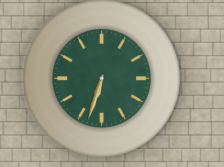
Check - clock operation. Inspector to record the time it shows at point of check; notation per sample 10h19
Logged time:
6h33
